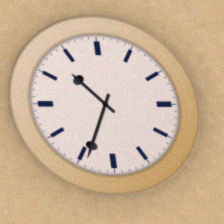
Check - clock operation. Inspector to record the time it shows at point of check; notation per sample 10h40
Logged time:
10h34
